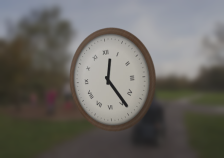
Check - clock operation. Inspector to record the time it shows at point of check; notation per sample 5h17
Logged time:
12h24
